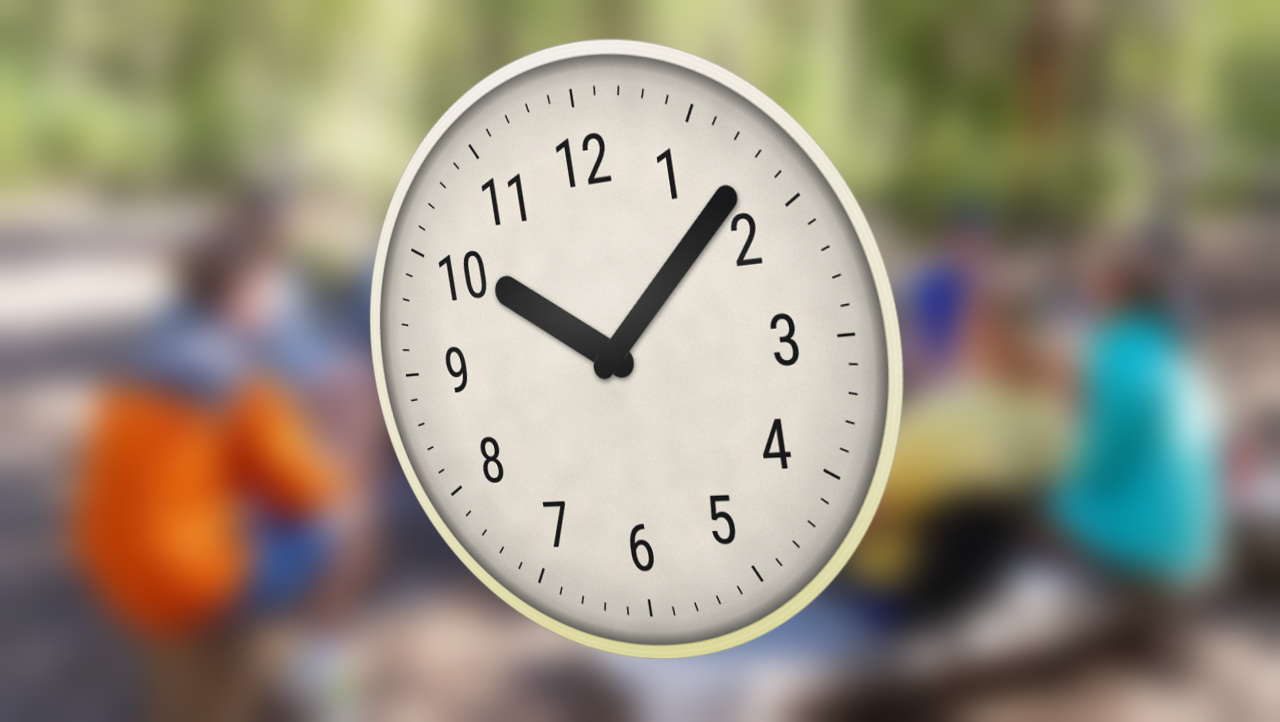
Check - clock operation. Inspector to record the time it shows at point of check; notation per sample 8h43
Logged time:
10h08
